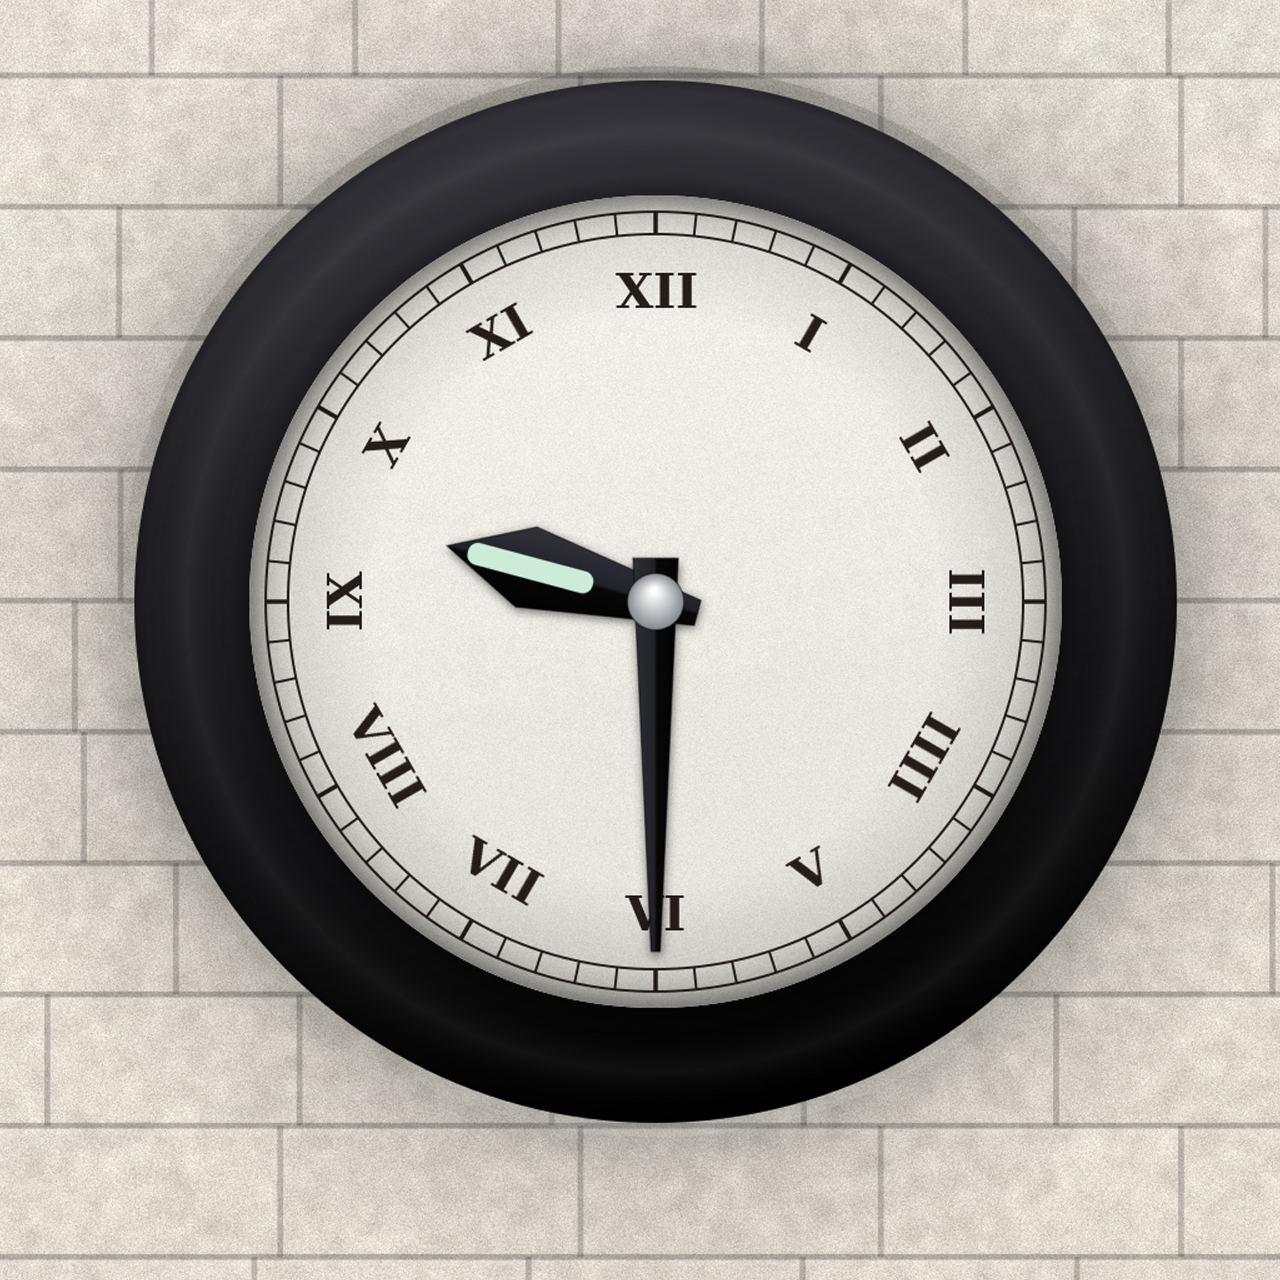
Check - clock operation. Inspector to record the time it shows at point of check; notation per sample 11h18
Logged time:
9h30
